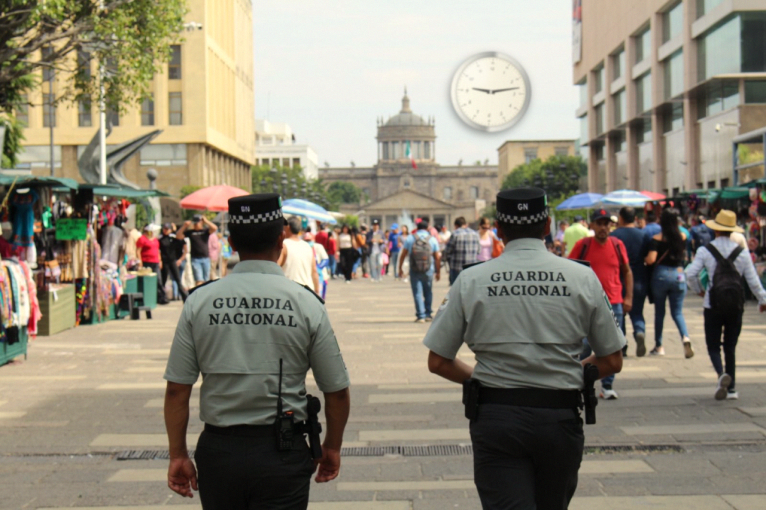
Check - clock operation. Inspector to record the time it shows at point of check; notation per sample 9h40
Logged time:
9h13
